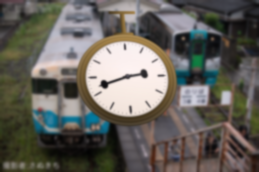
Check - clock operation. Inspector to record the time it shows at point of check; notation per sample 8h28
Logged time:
2h42
